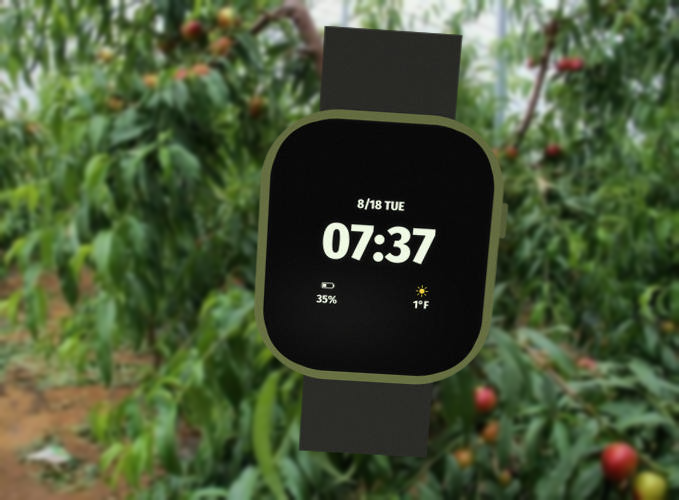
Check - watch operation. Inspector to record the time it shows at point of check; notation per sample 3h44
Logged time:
7h37
